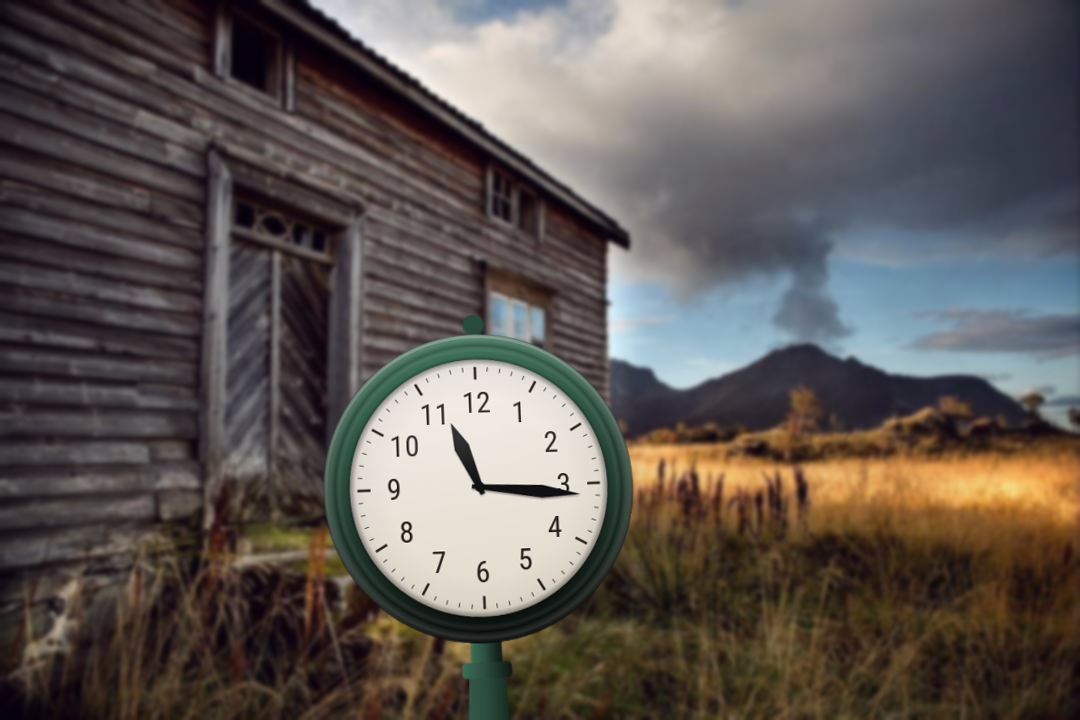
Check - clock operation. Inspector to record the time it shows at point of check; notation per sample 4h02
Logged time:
11h16
